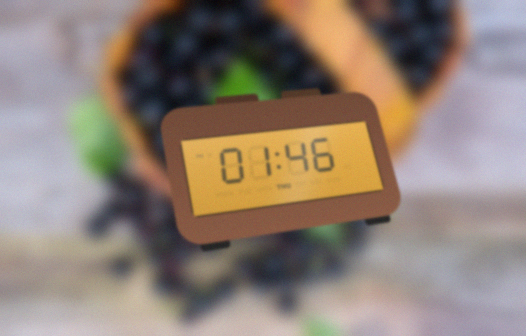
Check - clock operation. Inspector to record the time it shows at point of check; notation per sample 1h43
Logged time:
1h46
